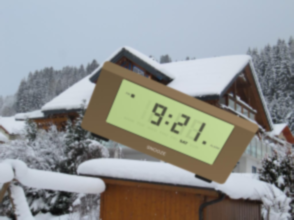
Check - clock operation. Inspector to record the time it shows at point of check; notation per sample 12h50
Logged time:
9h21
